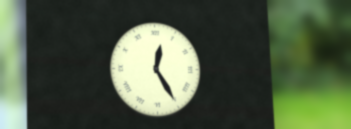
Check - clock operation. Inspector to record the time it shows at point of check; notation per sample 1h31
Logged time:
12h25
